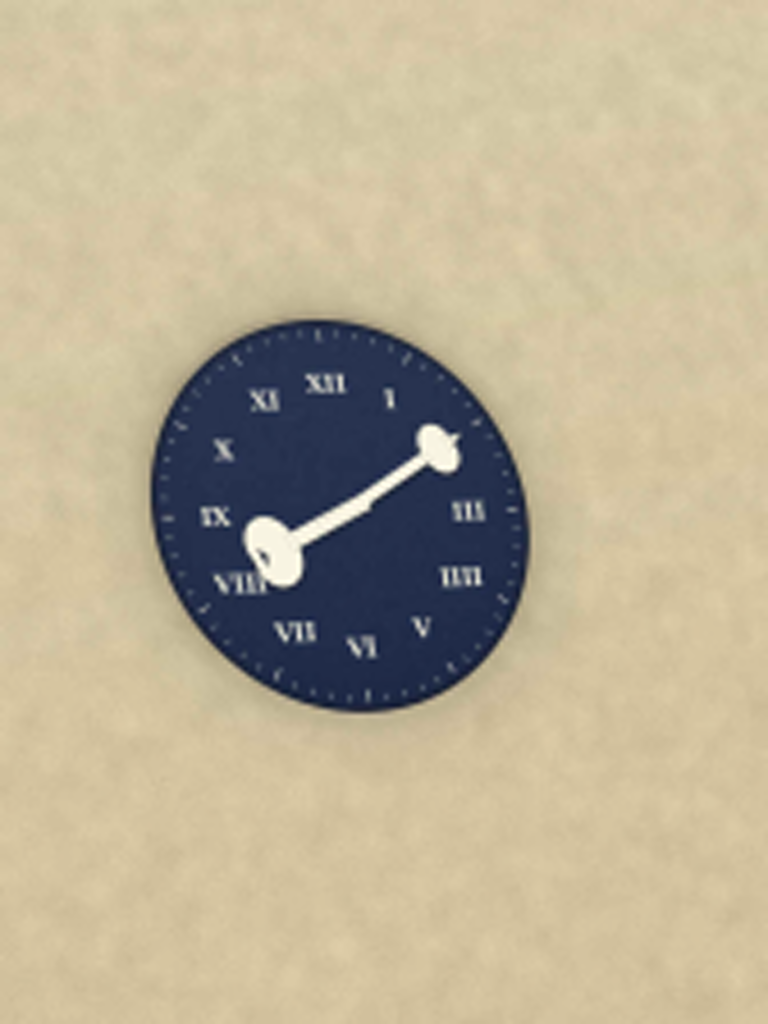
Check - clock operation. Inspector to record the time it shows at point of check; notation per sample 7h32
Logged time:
8h10
